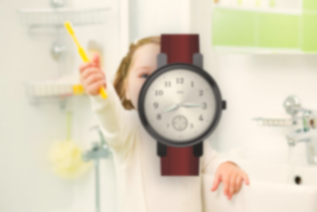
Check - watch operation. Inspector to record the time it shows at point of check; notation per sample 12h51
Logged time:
8h15
